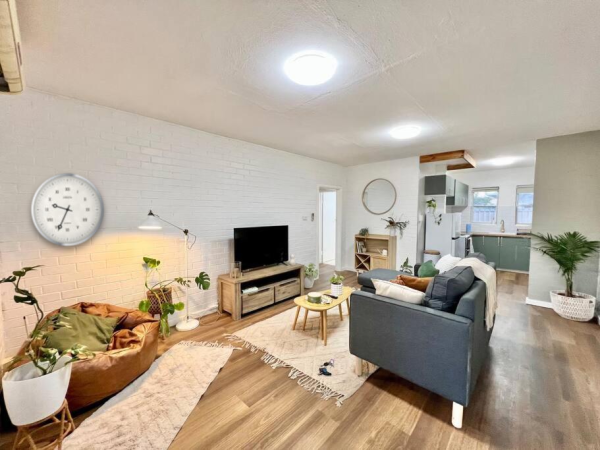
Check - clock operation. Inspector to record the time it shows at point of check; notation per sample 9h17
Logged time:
9h34
